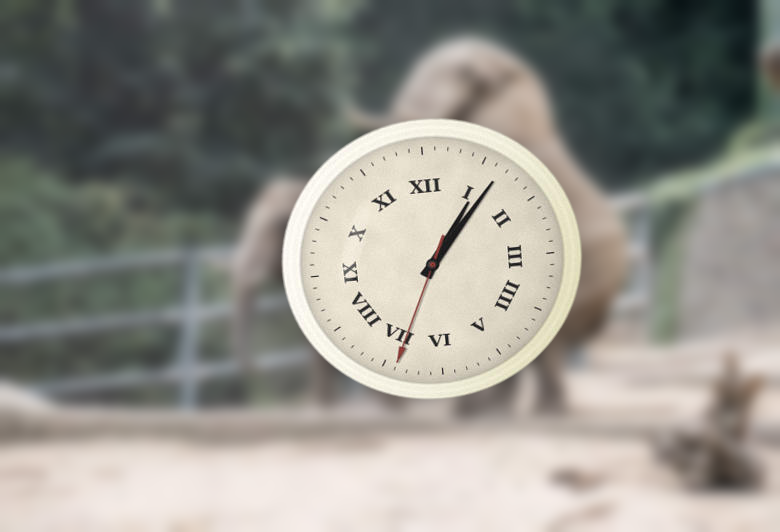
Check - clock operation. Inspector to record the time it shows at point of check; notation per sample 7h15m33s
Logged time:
1h06m34s
